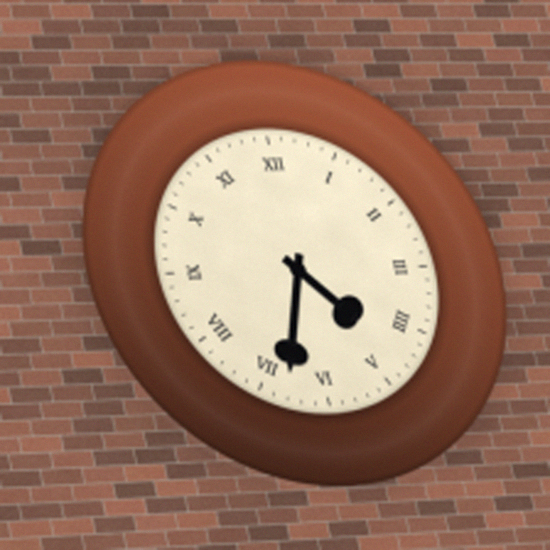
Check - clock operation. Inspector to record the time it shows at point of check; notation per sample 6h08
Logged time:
4h33
